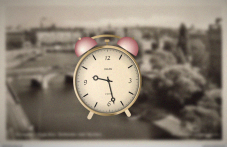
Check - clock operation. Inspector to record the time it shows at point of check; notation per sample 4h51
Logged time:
9h28
